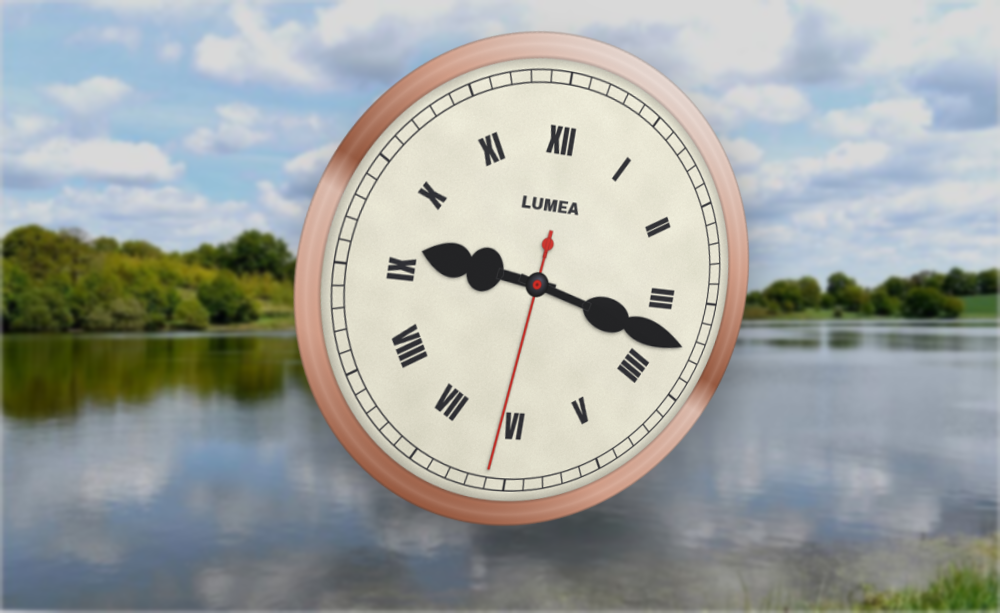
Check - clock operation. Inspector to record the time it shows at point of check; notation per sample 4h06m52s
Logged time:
9h17m31s
